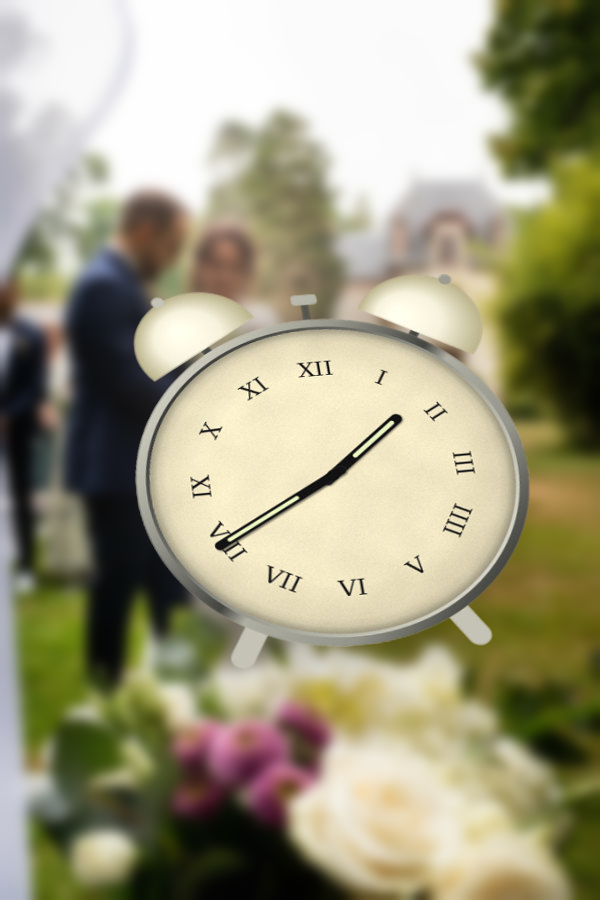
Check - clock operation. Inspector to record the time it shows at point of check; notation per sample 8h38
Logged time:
1h40
